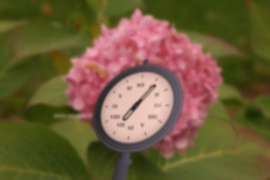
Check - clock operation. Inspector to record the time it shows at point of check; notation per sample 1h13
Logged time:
7h06
